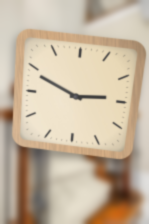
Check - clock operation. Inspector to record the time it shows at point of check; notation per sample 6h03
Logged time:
2h49
